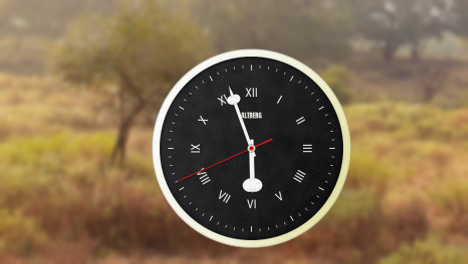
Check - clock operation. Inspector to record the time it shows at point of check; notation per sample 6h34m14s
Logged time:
5h56m41s
